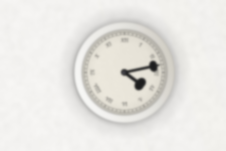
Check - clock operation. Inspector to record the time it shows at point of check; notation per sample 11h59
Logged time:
4h13
